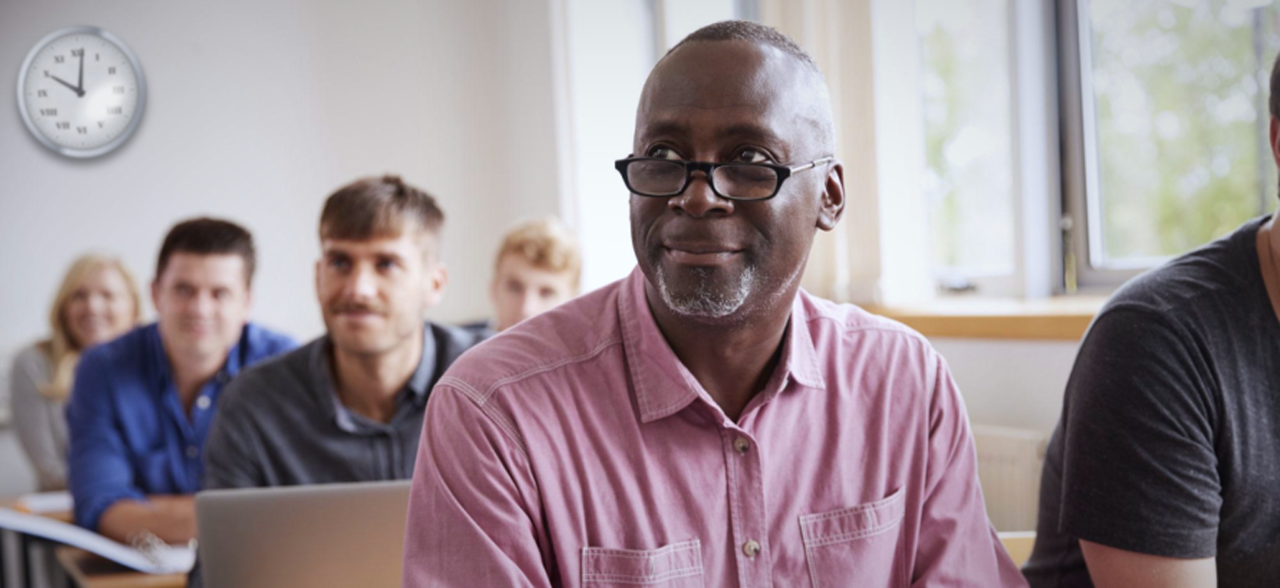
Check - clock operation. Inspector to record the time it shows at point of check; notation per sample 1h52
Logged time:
10h01
